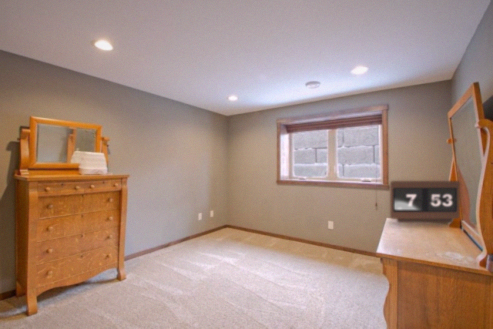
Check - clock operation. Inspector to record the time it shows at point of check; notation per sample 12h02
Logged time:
7h53
